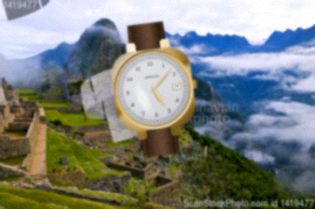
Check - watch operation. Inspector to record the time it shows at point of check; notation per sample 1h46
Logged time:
5h08
